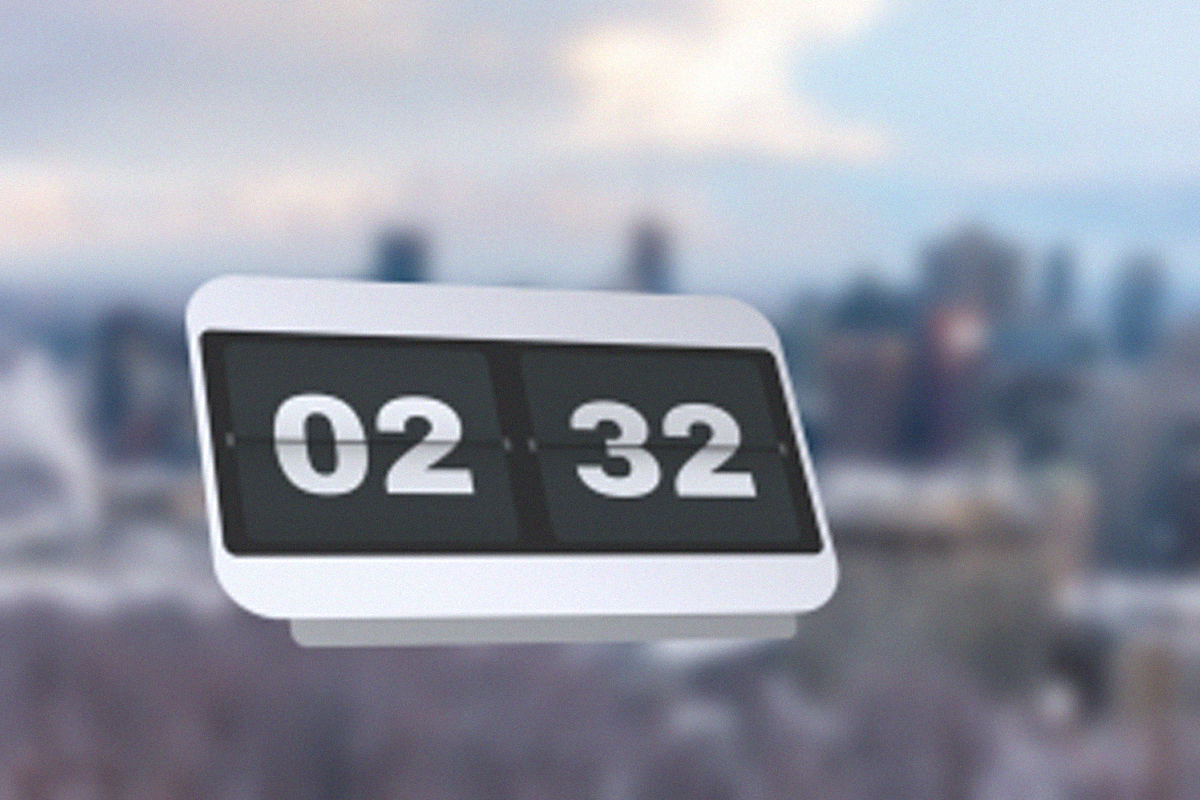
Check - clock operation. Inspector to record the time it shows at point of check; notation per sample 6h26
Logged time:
2h32
